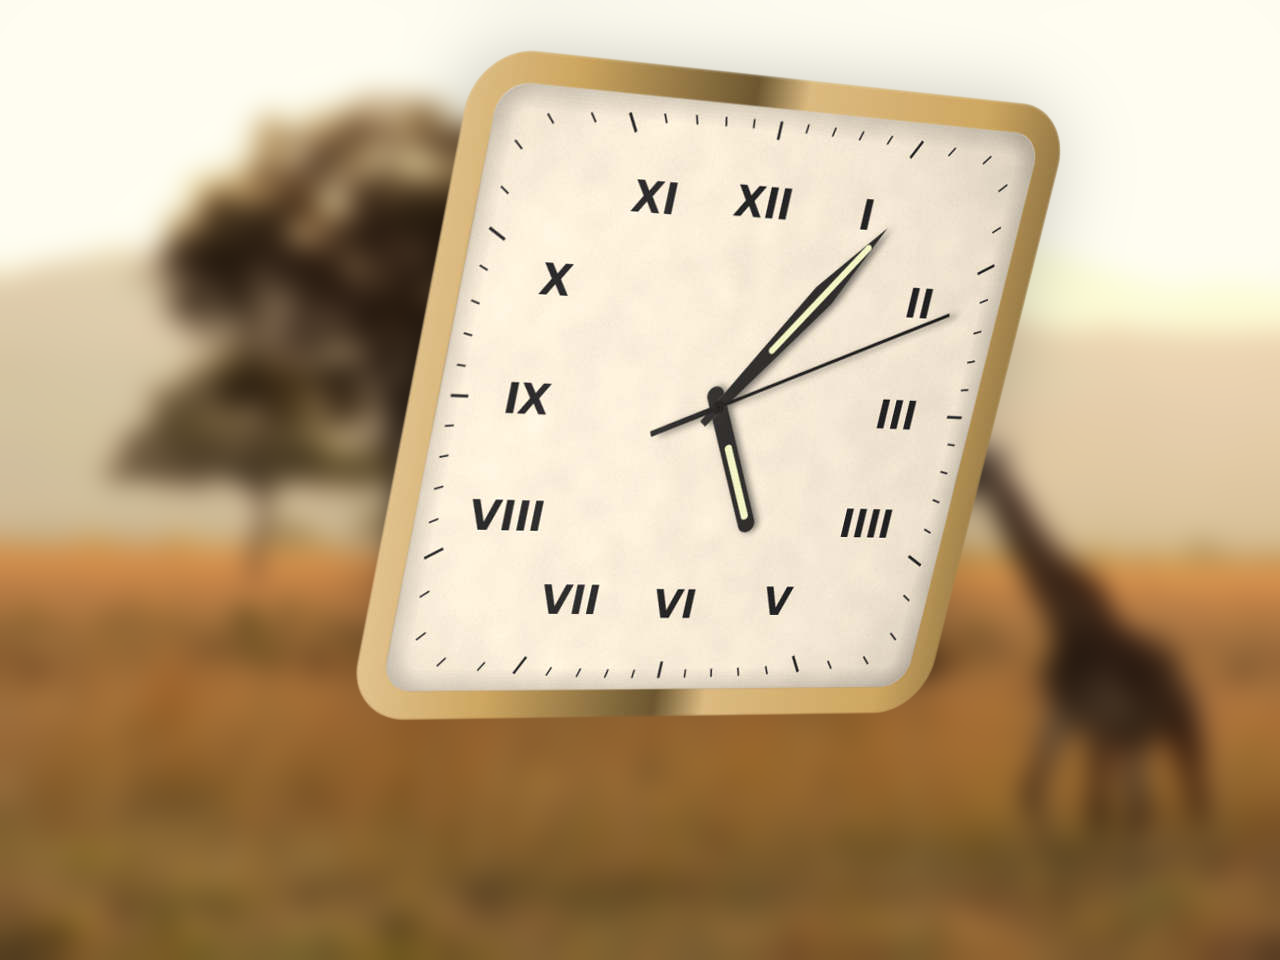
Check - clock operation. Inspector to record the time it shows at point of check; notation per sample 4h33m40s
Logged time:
5h06m11s
